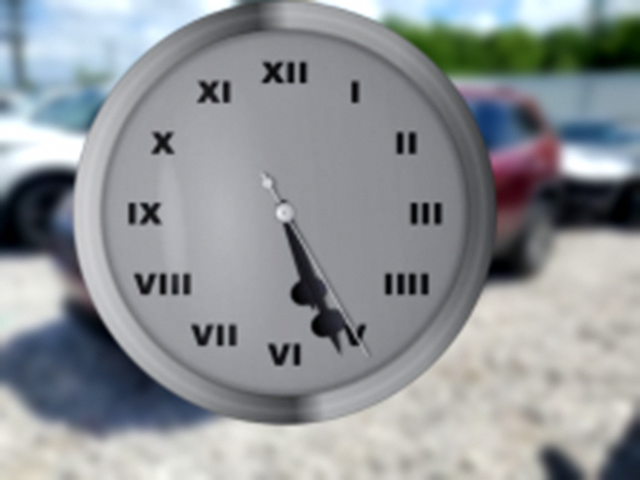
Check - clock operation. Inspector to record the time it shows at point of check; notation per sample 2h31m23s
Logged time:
5h26m25s
